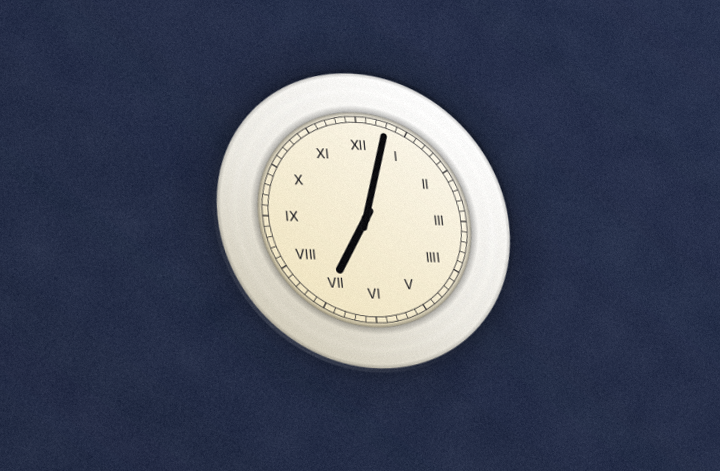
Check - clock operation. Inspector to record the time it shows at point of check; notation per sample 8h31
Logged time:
7h03
